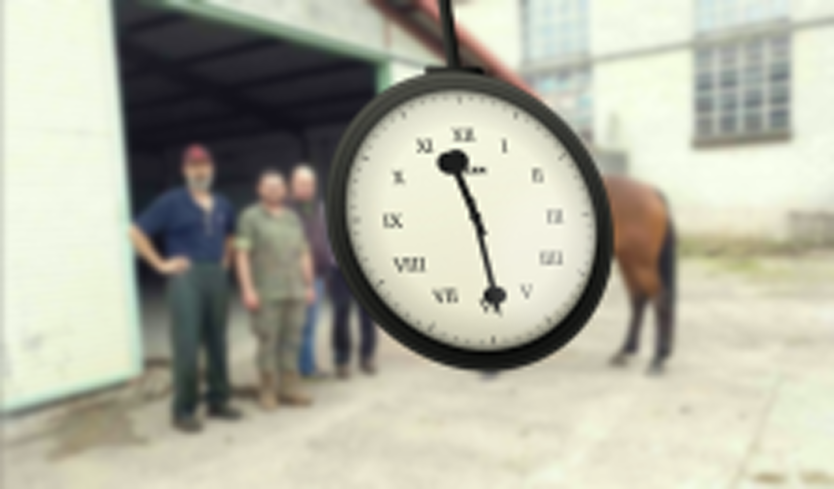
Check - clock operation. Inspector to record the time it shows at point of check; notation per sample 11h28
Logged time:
11h29
